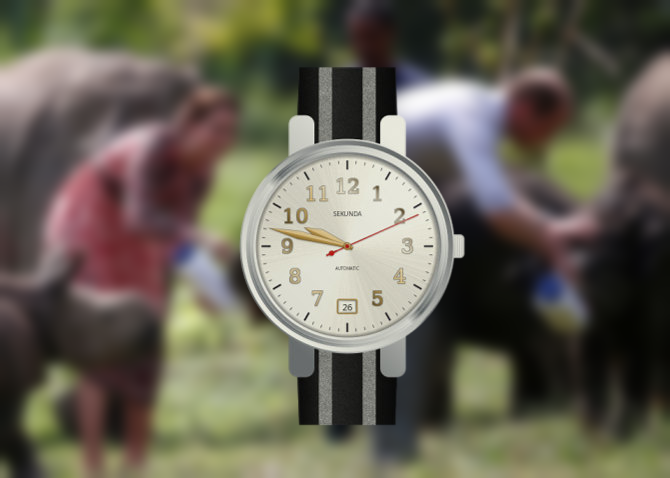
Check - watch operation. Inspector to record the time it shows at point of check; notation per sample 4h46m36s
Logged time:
9h47m11s
